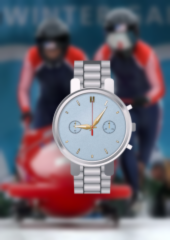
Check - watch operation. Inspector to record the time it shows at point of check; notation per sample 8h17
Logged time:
9h06
